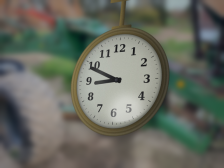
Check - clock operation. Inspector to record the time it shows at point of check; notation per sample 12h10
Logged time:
8h49
